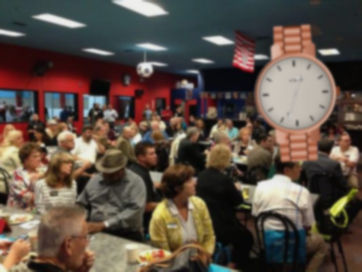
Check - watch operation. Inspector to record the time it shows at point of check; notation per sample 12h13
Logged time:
12h33
